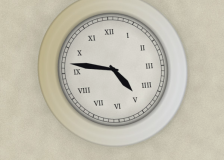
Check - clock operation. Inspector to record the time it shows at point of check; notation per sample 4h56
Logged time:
4h47
